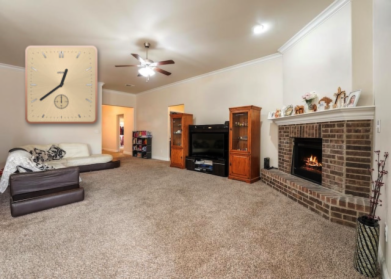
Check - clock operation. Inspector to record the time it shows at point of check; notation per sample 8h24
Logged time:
12h39
